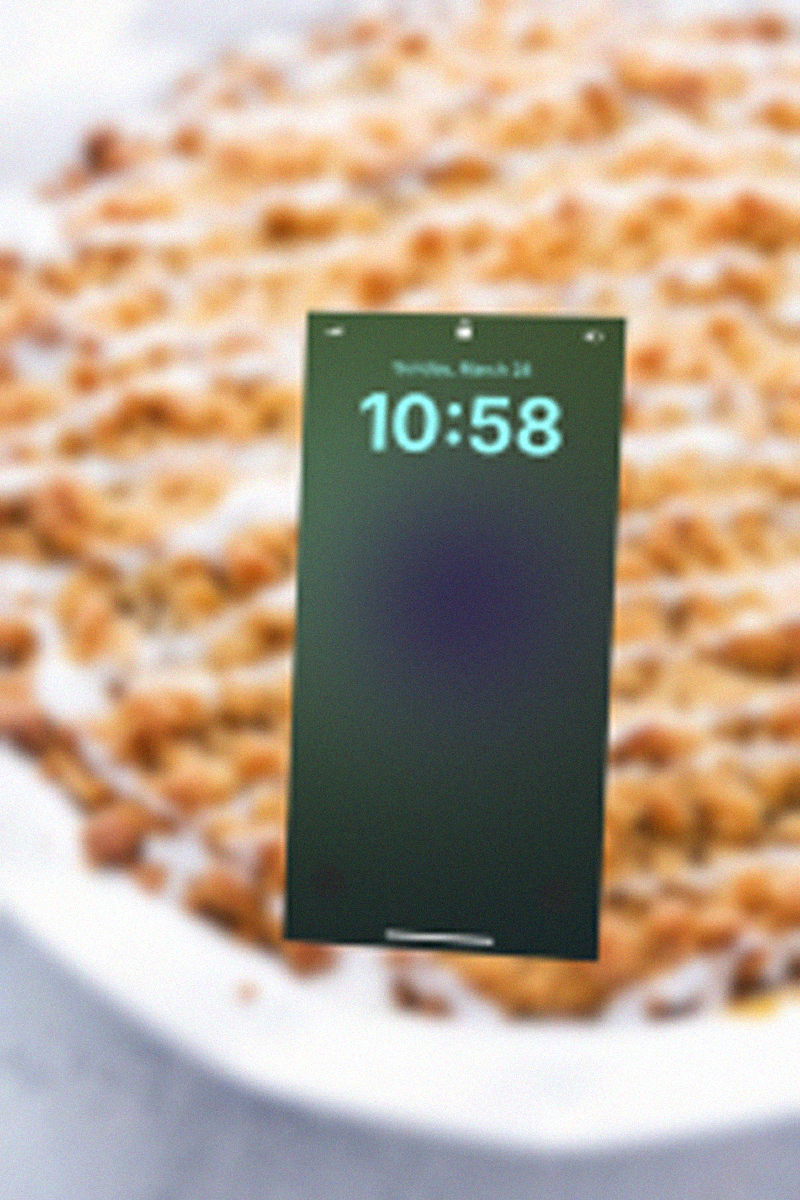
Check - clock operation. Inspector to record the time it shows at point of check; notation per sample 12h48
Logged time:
10h58
